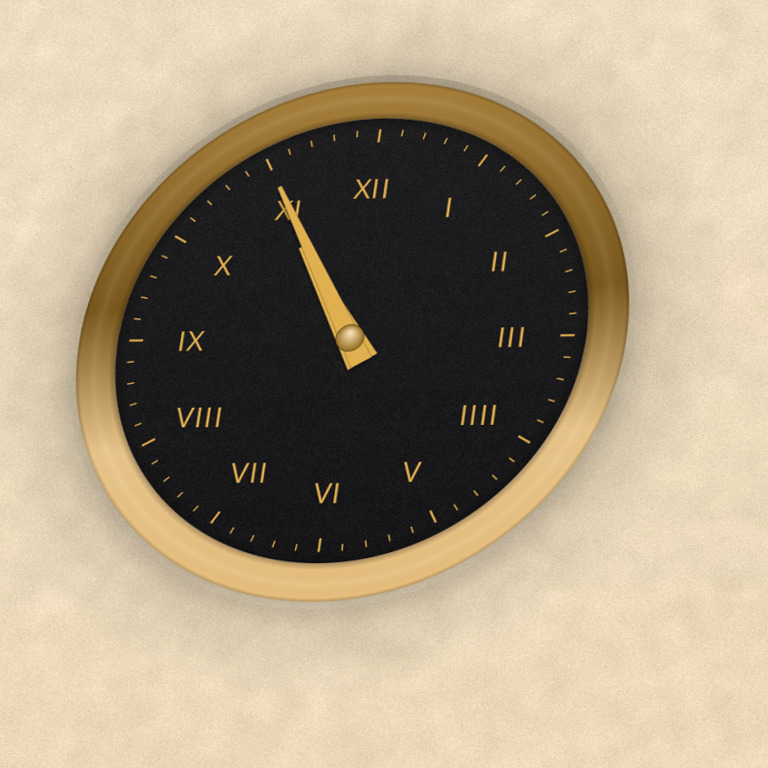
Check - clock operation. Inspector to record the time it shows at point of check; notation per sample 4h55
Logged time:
10h55
